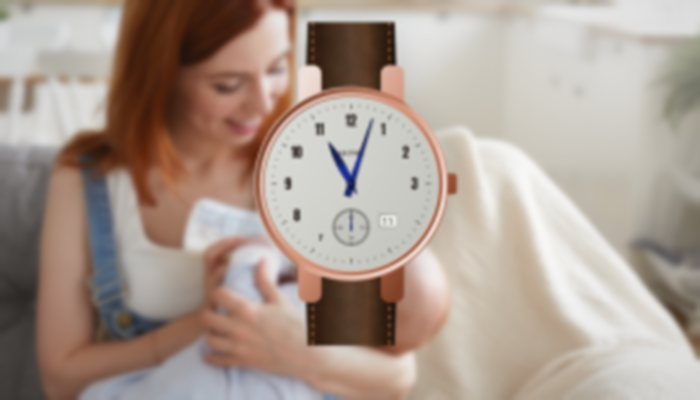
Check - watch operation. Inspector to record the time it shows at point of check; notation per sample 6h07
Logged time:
11h03
